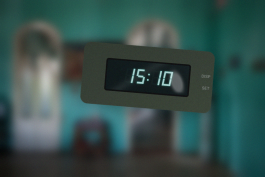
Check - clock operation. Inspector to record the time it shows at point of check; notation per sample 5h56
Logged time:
15h10
